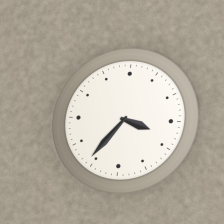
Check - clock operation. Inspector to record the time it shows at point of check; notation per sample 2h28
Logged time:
3h36
